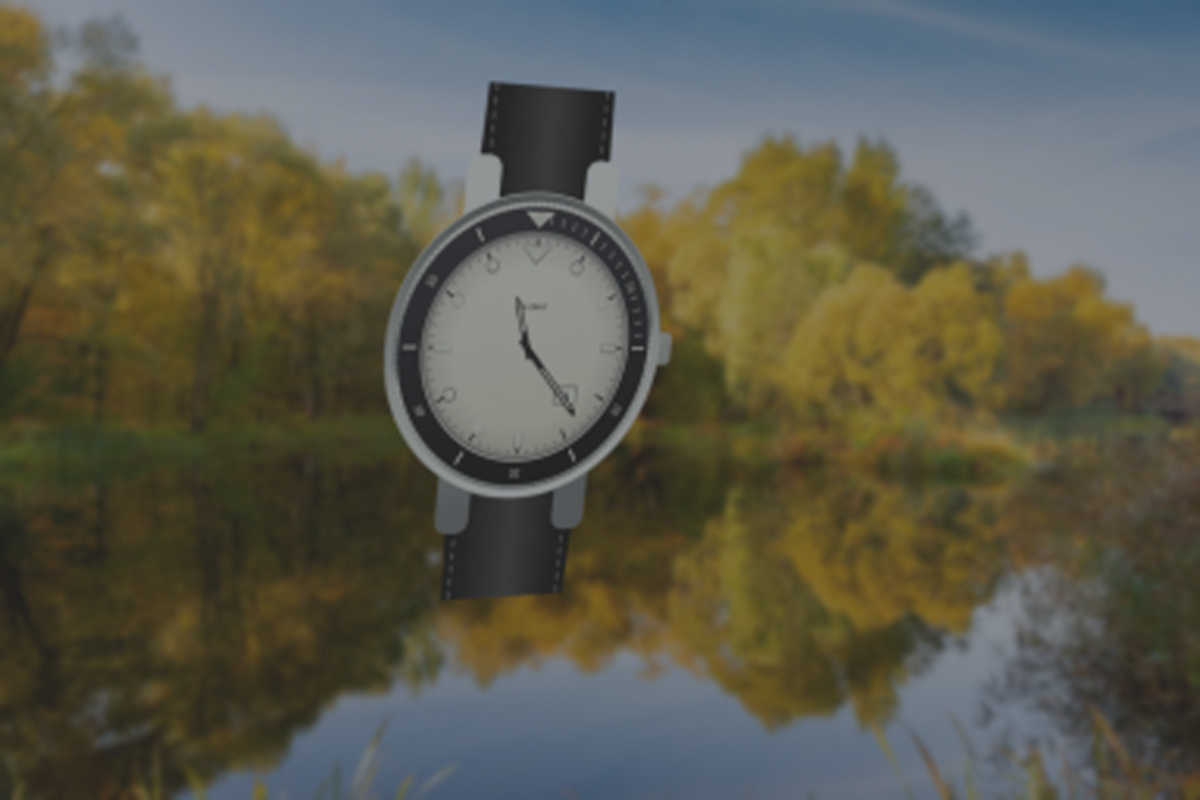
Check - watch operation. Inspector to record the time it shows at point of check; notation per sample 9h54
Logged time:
11h23
